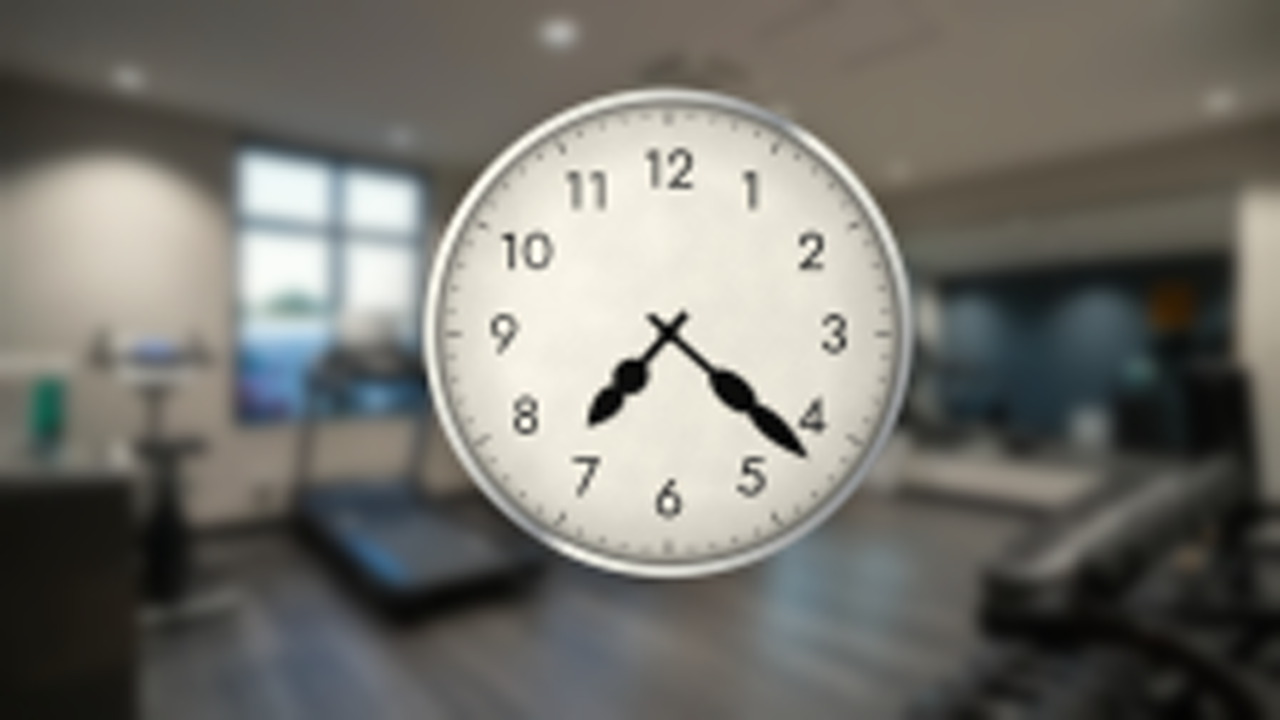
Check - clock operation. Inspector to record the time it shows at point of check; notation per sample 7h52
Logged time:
7h22
